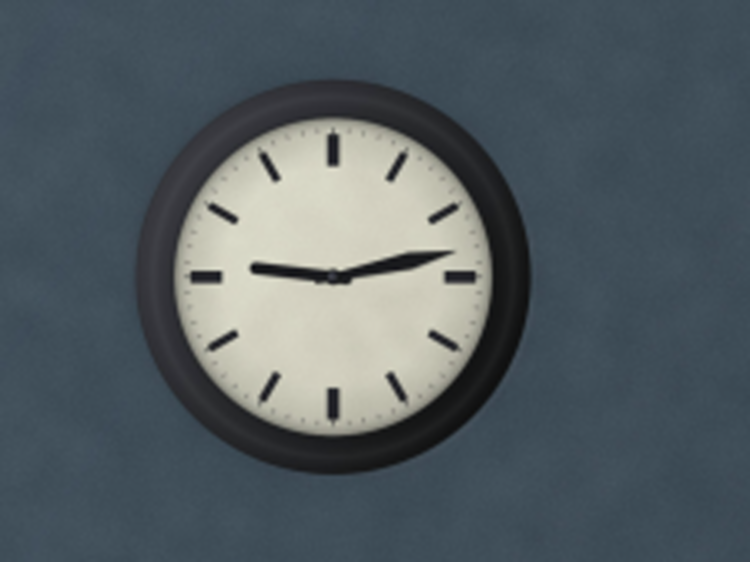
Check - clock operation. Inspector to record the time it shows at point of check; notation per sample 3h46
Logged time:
9h13
